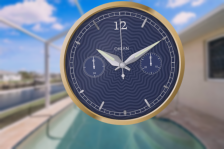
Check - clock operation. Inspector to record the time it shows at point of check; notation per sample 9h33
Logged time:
10h10
